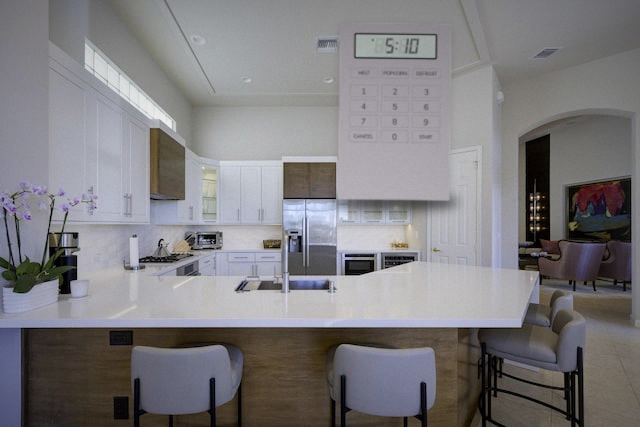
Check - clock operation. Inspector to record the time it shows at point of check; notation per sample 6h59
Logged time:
5h10
